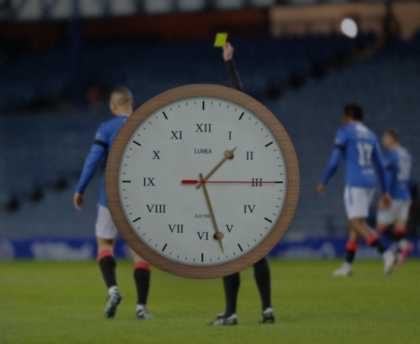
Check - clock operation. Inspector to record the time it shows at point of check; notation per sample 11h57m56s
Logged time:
1h27m15s
